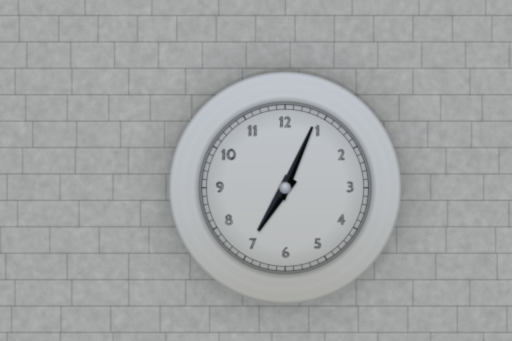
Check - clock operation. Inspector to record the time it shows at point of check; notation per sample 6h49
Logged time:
7h04
